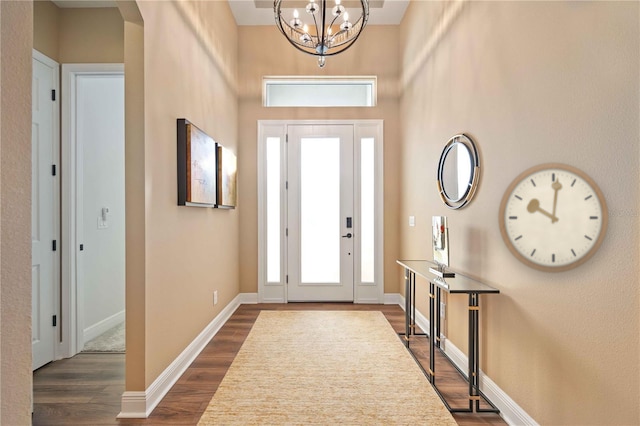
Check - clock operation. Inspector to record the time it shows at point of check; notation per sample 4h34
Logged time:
10h01
